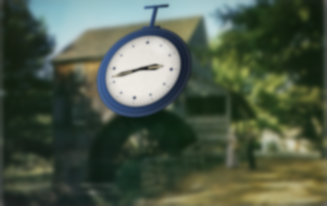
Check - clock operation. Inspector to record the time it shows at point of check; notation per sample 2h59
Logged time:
2h42
